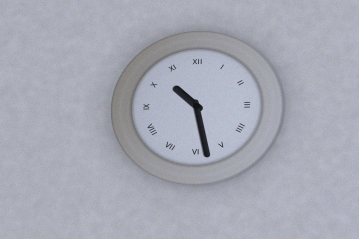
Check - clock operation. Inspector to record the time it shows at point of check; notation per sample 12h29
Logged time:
10h28
